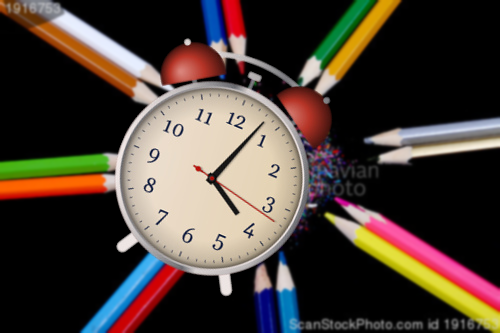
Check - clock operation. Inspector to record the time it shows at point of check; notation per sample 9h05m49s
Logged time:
4h03m17s
